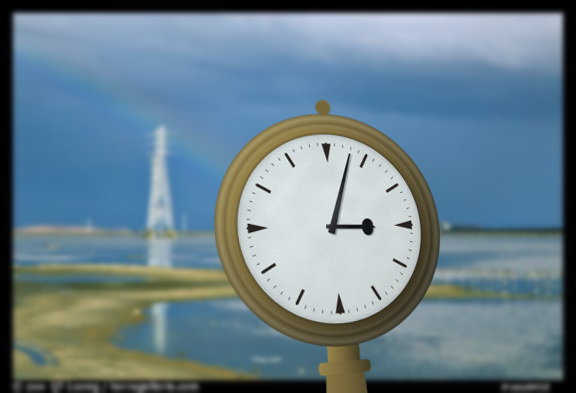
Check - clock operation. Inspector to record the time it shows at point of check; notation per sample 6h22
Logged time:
3h03
